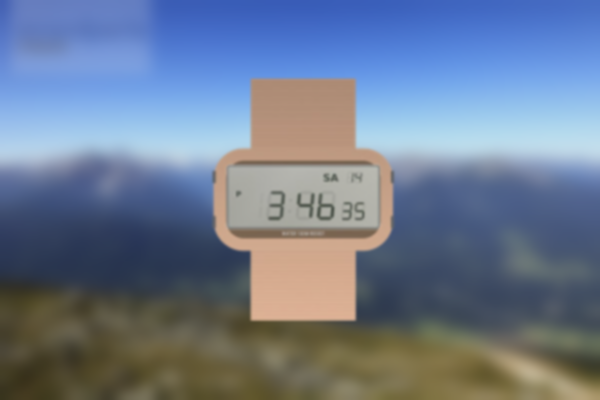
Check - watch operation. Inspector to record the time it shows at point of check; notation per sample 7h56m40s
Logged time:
3h46m35s
